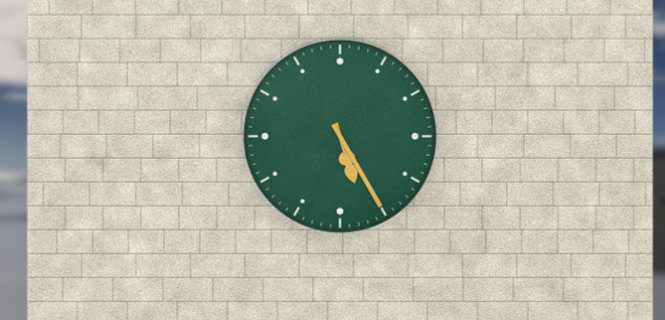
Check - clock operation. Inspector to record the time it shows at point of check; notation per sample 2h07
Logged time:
5h25
